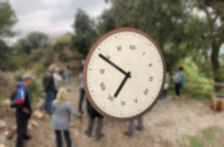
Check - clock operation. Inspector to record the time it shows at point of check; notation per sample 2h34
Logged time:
6h49
